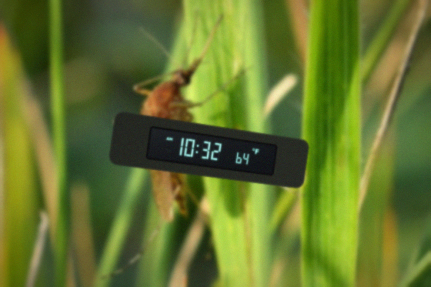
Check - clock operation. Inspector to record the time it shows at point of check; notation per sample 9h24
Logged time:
10h32
